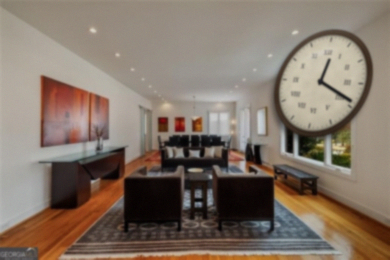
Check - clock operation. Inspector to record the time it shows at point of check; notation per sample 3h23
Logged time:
12h19
